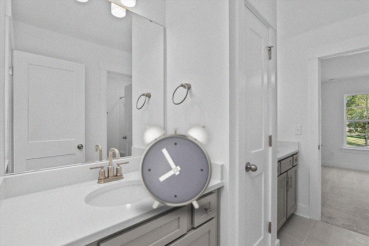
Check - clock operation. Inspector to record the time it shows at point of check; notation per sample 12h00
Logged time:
7h55
